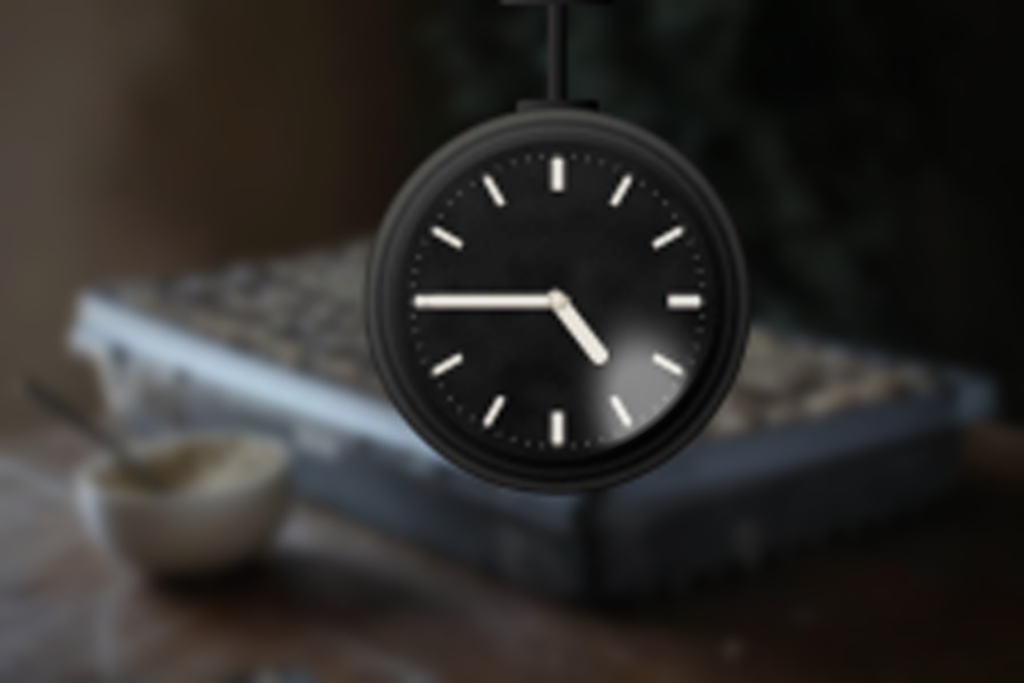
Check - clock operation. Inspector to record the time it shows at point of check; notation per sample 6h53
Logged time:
4h45
